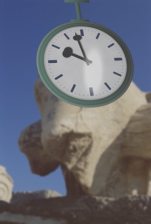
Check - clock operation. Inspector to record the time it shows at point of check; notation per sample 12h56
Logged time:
9h58
